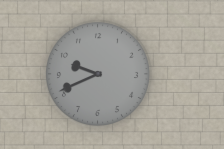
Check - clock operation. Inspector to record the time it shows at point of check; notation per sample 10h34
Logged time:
9h41
